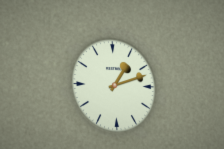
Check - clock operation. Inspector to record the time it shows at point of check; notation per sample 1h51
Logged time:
1h12
